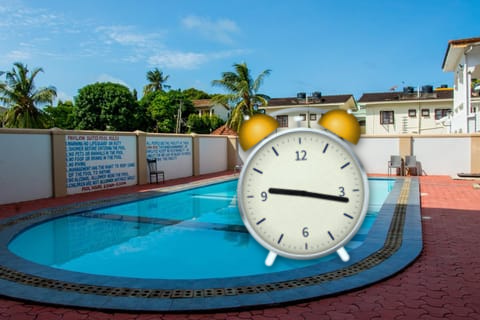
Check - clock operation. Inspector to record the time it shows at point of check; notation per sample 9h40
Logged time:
9h17
